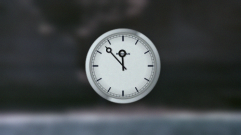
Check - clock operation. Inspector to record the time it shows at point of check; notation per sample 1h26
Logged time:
11h53
